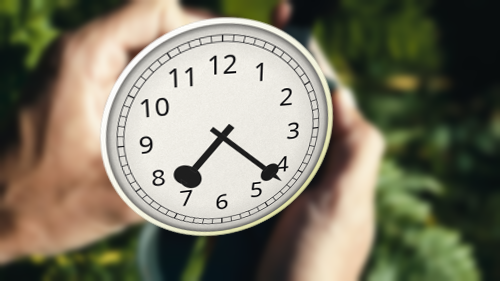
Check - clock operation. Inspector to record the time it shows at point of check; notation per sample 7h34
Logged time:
7h22
